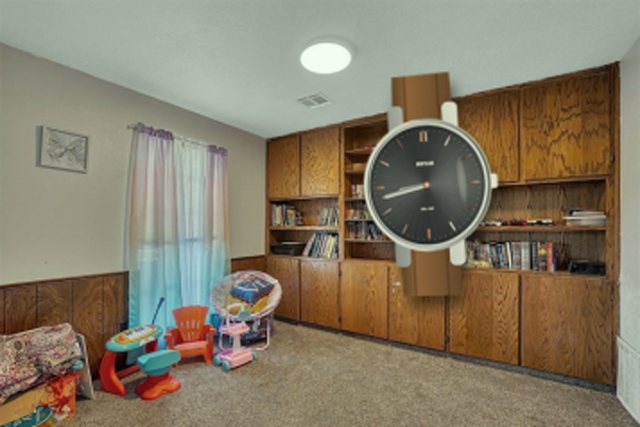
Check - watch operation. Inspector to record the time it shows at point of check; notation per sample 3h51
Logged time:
8h43
